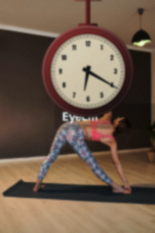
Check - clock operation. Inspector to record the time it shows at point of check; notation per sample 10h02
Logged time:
6h20
